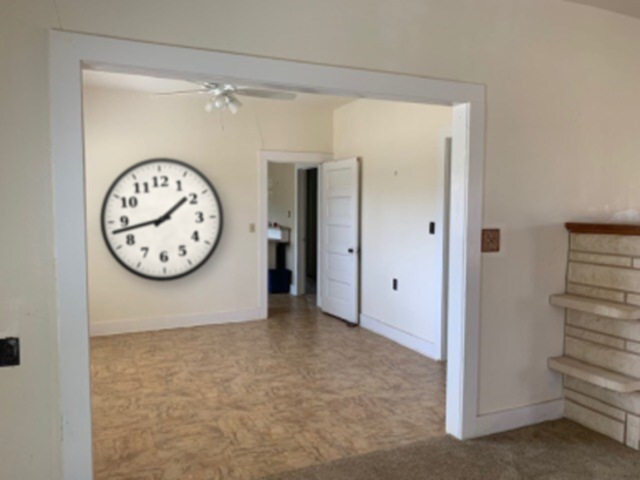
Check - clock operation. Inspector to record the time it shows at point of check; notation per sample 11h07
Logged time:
1h43
